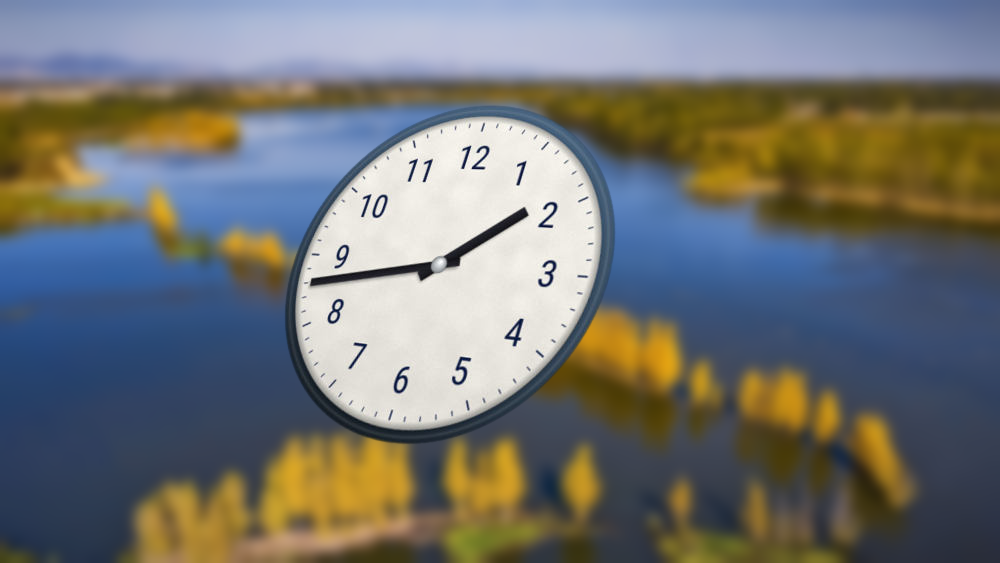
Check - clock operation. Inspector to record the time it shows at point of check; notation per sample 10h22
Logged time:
1h43
